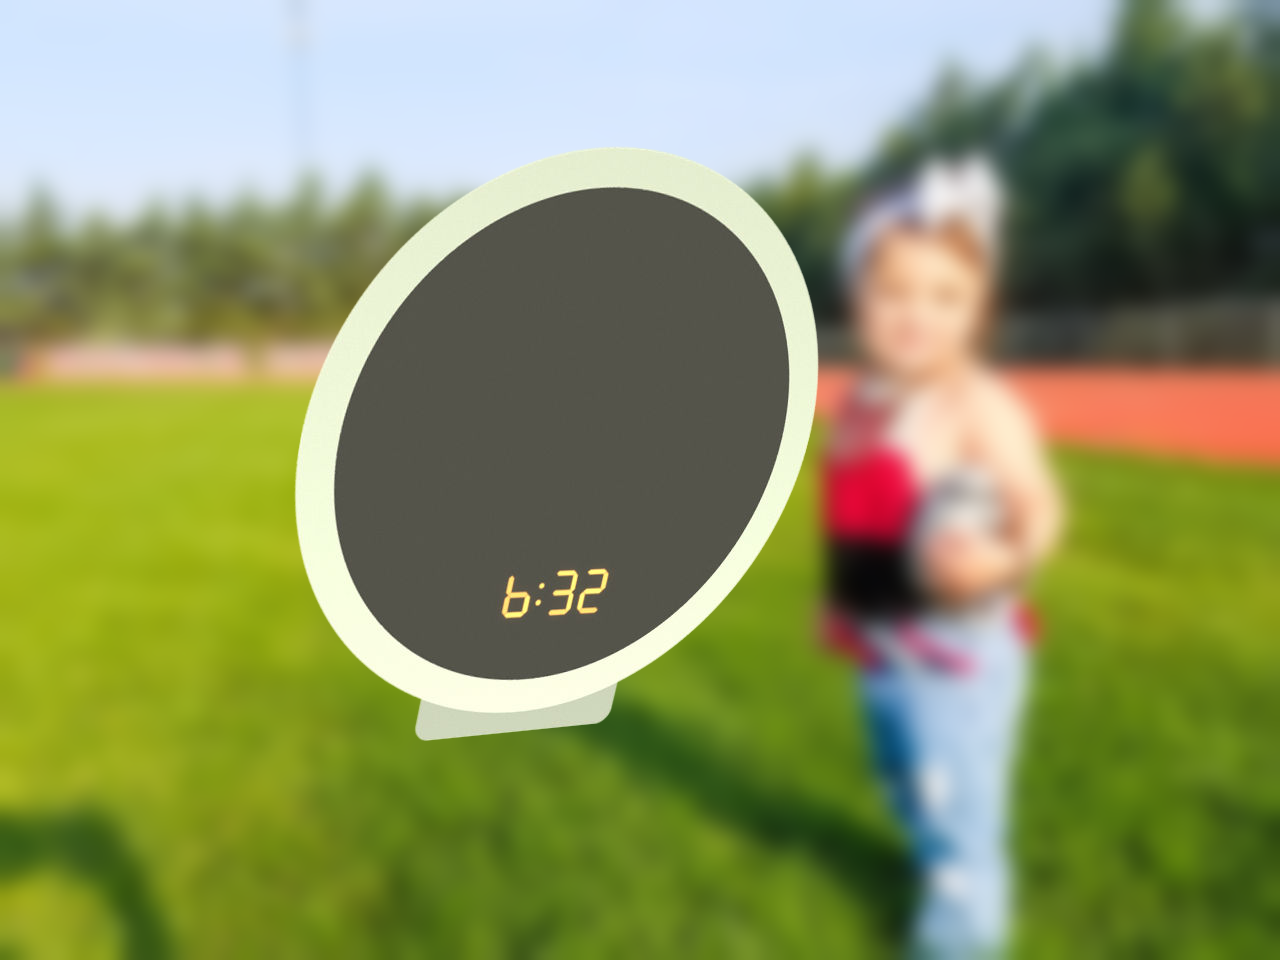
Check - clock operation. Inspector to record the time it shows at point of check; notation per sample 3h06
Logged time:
6h32
